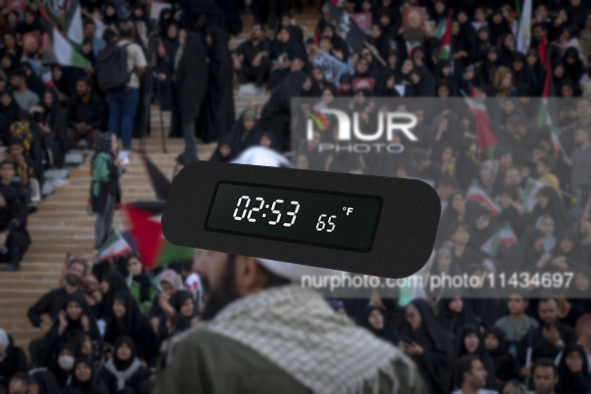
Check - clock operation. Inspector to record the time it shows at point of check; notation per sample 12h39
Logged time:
2h53
